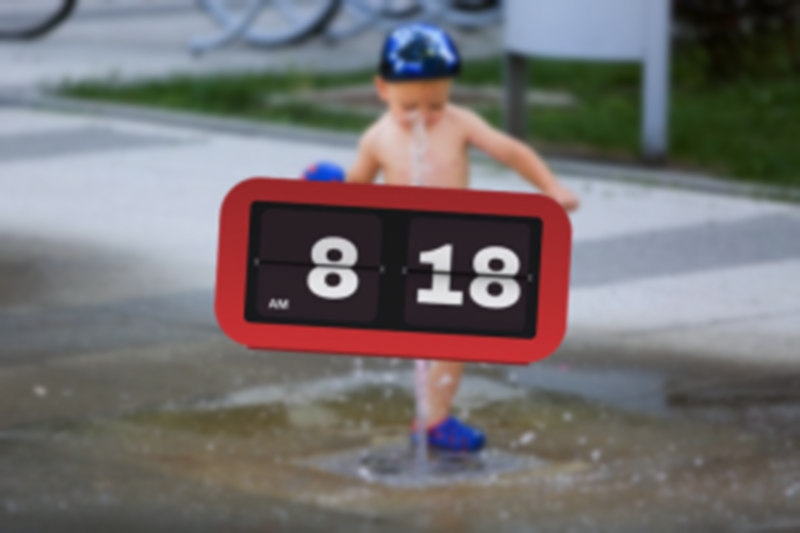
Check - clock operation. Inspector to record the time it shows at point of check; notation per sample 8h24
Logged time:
8h18
